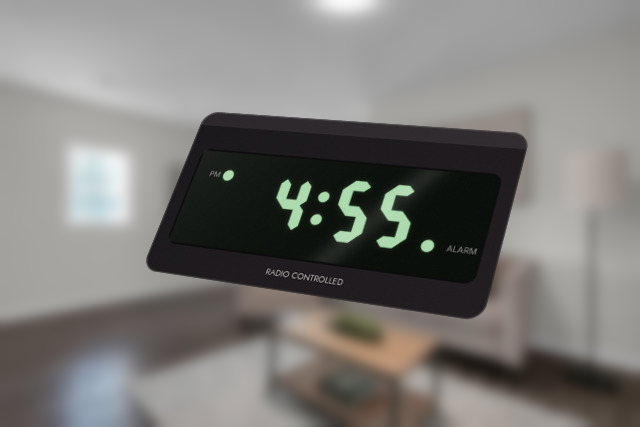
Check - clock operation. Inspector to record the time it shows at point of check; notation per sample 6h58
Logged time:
4h55
